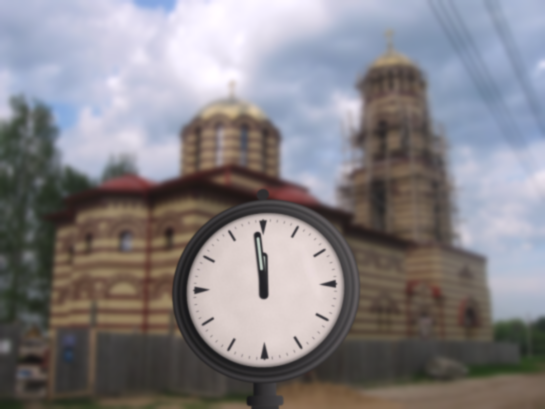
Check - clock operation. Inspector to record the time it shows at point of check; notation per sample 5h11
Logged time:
11h59
